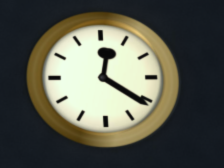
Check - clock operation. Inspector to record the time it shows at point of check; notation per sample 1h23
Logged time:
12h21
